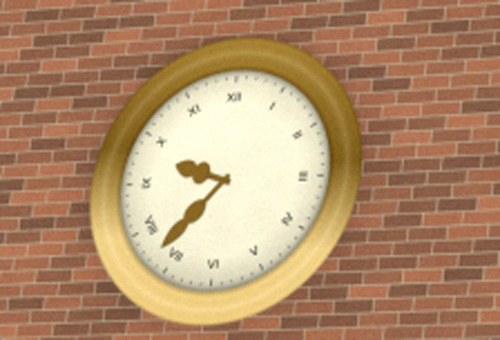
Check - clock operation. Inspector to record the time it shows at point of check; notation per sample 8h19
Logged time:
9h37
